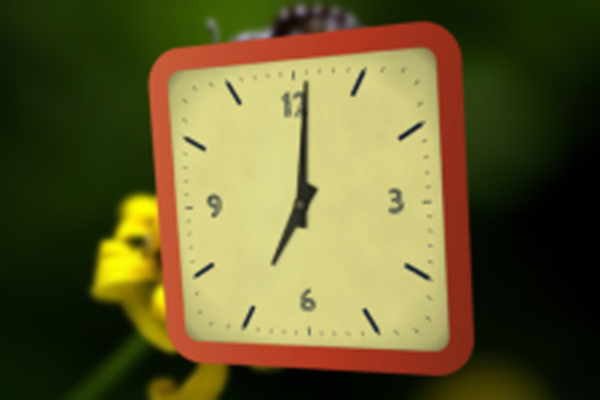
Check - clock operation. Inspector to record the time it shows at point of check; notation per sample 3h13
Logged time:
7h01
